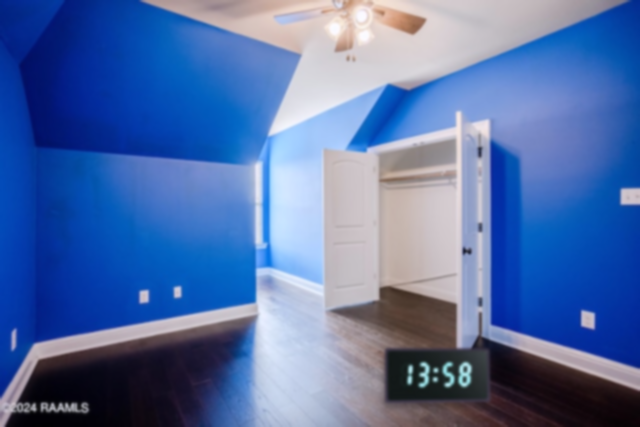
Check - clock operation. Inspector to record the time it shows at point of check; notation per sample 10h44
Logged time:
13h58
